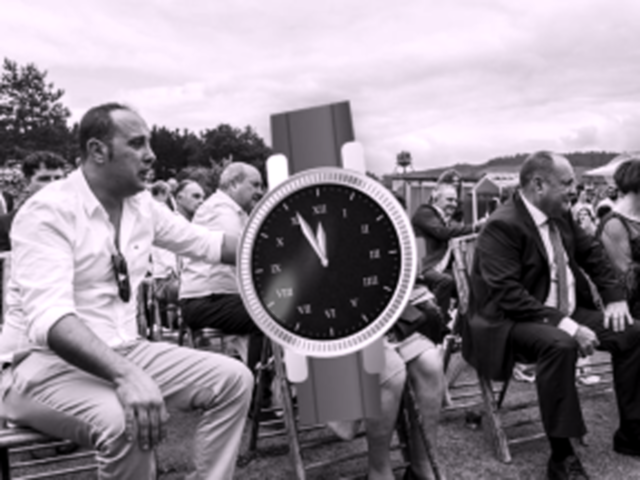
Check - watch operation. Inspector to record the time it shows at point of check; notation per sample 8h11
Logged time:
11h56
